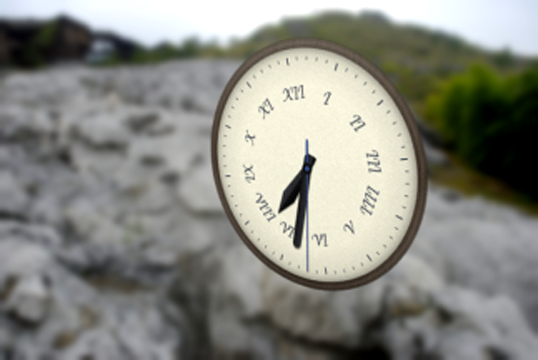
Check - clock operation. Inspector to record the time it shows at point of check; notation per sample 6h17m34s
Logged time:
7h33m32s
